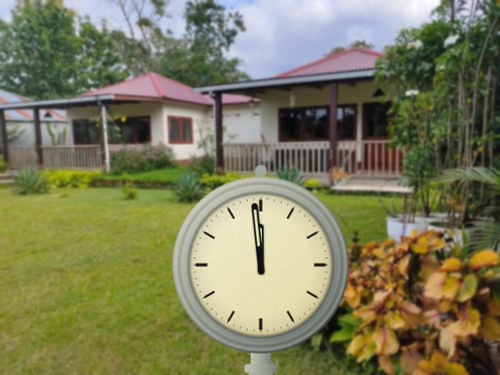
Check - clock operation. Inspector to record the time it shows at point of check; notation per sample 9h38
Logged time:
11h59
